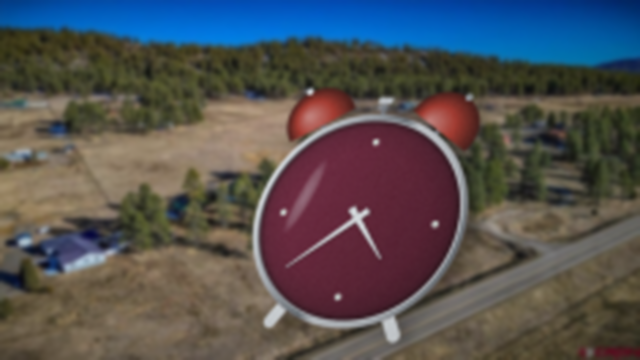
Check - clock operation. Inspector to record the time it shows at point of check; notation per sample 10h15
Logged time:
4h38
